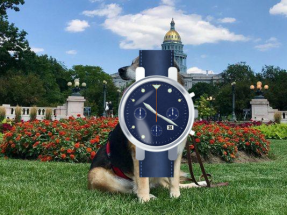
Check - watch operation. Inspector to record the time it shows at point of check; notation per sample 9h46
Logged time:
10h20
